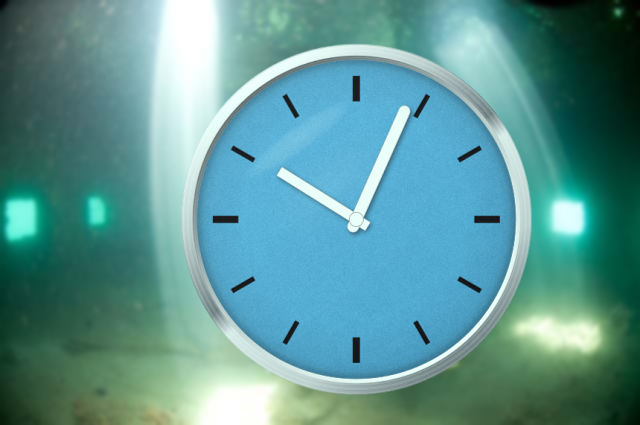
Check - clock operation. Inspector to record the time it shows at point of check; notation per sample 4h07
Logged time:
10h04
